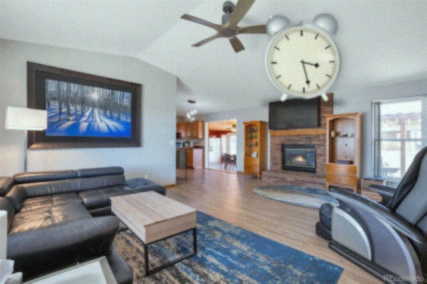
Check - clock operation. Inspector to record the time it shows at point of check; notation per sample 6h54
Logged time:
3h28
